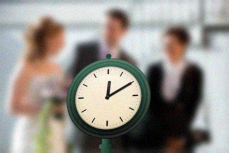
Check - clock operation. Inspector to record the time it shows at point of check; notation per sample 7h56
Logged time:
12h10
